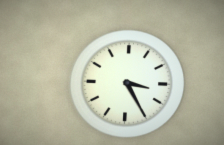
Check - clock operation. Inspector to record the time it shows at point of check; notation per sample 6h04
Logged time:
3h25
